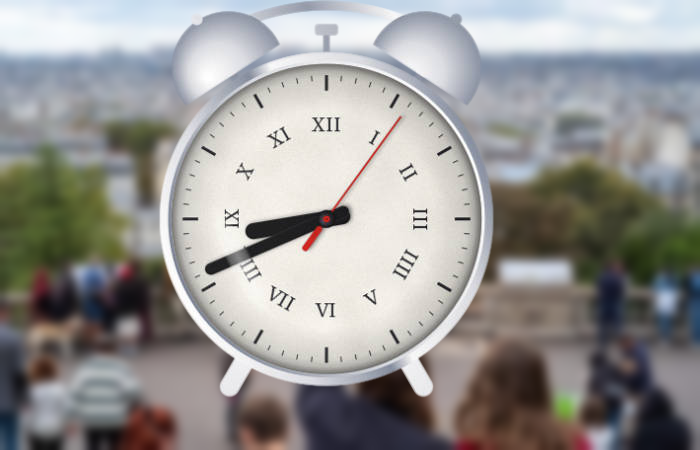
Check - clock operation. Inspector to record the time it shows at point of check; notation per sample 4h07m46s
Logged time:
8h41m06s
